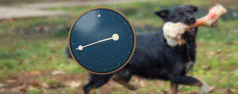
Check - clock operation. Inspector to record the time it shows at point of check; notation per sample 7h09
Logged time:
2h43
